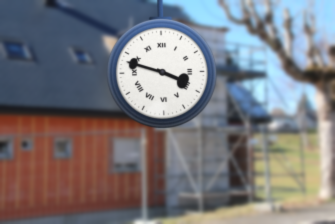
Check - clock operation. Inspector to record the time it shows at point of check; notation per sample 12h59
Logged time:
3h48
